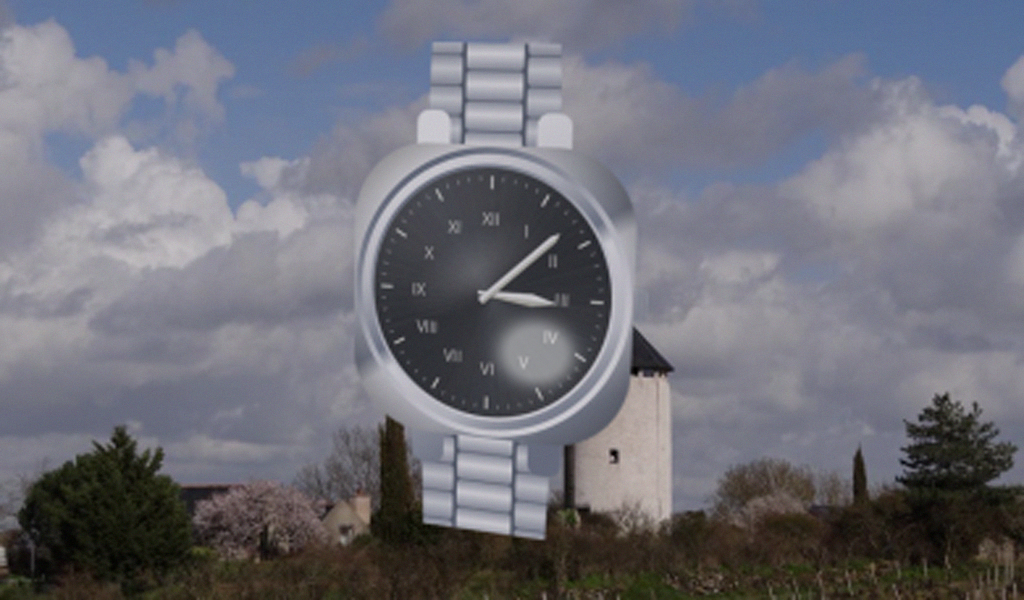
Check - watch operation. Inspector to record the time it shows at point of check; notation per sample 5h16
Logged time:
3h08
